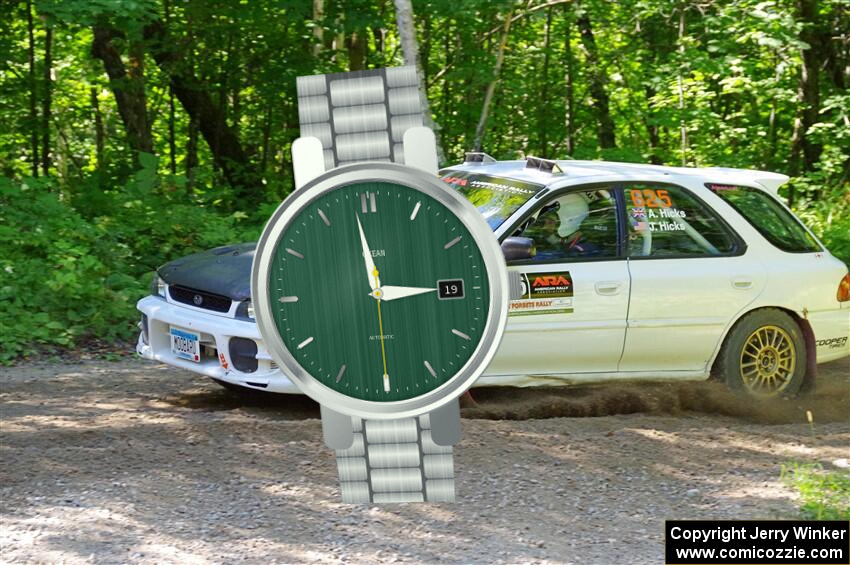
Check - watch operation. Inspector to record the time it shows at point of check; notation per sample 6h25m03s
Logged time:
2h58m30s
